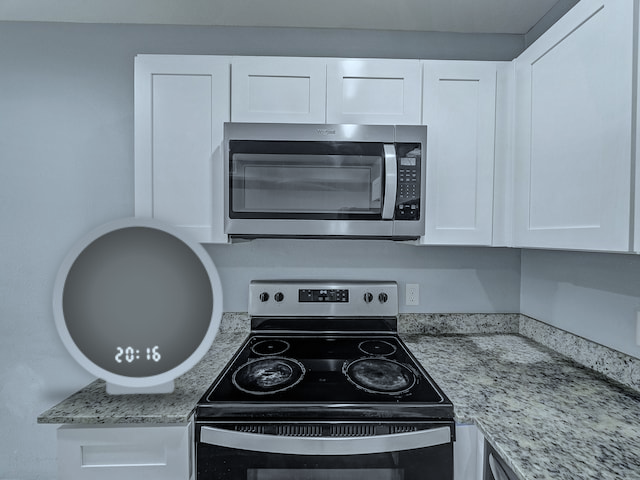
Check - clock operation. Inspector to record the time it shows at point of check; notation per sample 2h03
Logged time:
20h16
